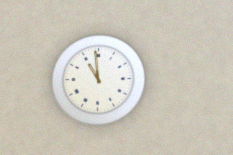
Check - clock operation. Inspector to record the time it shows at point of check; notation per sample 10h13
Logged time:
10h59
